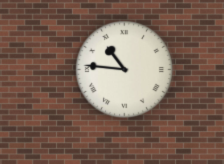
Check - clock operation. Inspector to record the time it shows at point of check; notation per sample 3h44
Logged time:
10h46
